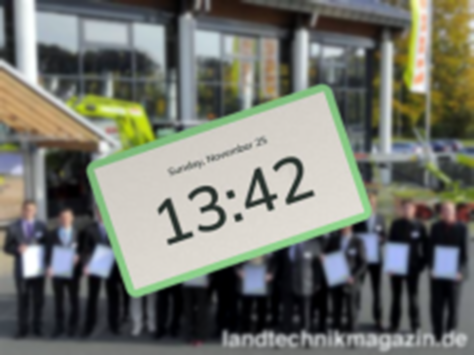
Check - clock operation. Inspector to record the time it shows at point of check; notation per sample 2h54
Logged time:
13h42
